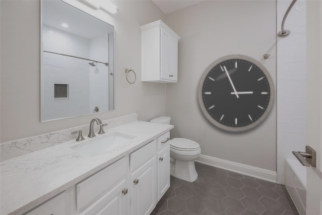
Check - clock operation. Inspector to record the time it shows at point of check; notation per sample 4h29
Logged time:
2h56
